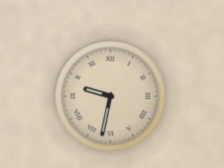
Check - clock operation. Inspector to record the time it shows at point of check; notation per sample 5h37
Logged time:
9h32
